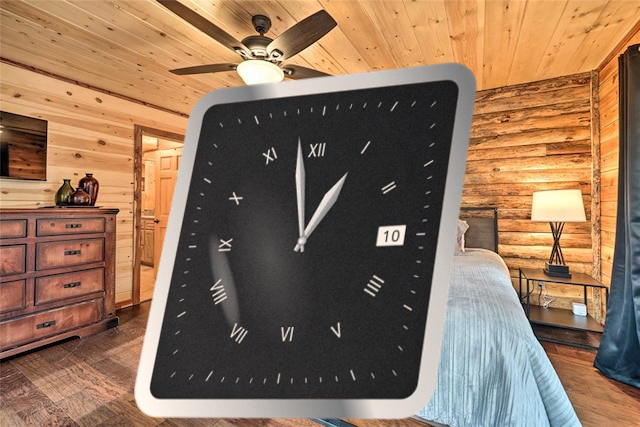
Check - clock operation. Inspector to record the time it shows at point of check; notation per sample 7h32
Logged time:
12h58
